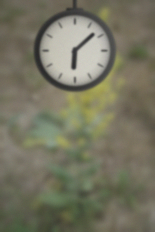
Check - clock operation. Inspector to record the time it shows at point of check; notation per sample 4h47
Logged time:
6h08
